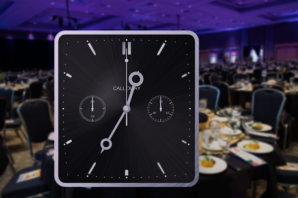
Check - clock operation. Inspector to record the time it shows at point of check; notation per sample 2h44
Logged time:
12h35
